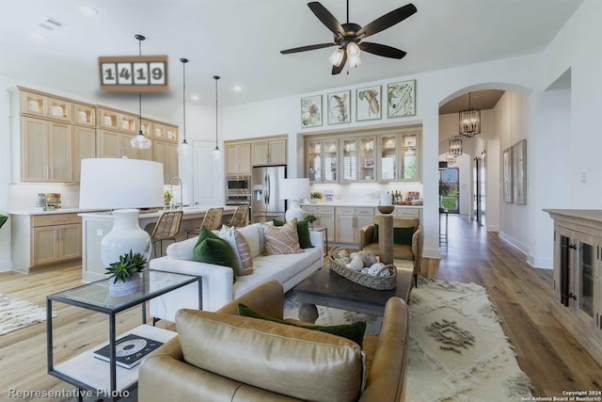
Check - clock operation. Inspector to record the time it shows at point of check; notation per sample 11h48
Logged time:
14h19
